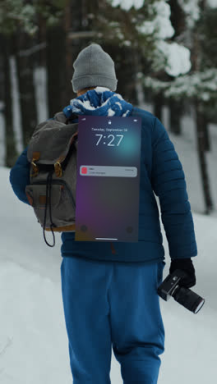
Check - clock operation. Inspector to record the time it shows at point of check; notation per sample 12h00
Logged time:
7h27
